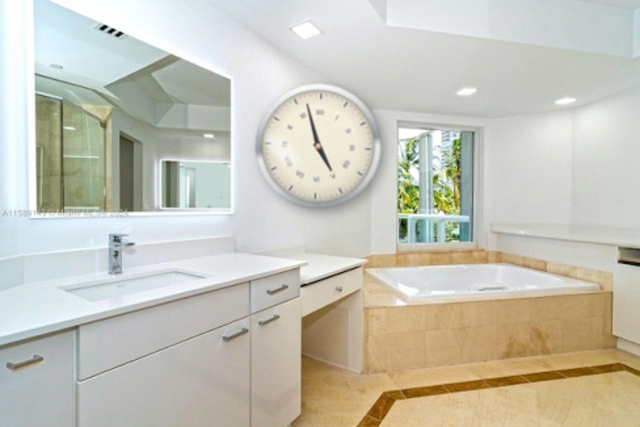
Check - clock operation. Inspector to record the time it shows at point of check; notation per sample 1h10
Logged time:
4h57
